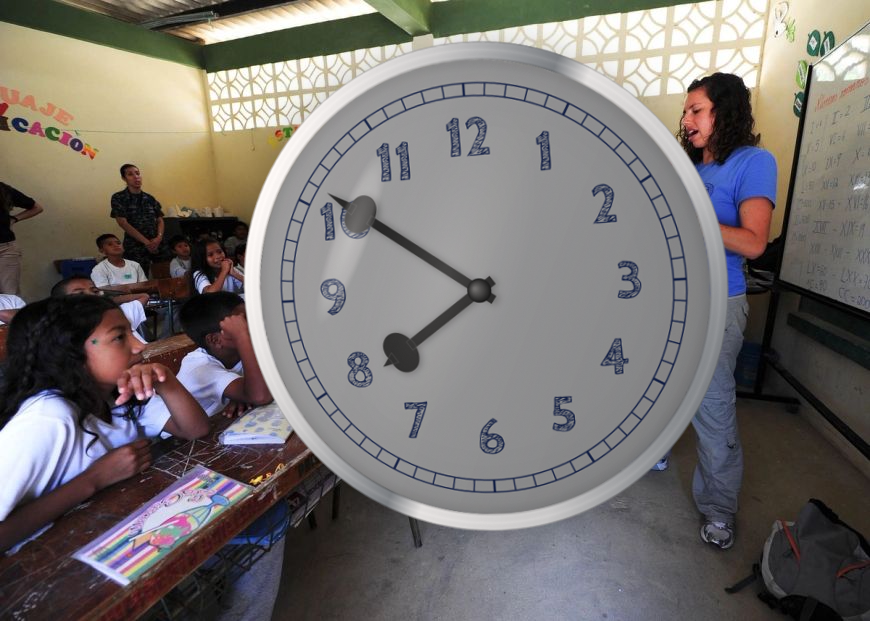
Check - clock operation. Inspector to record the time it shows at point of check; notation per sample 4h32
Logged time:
7h51
